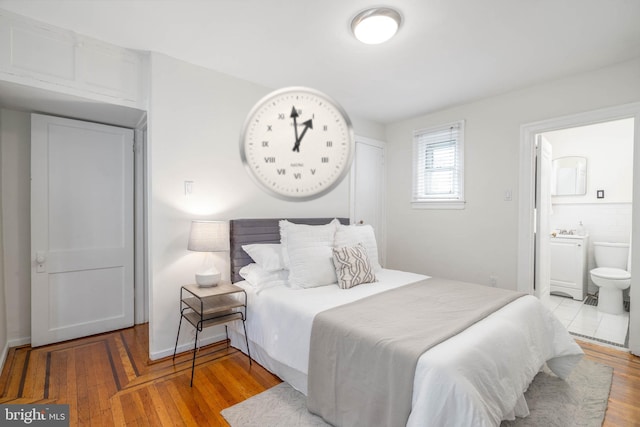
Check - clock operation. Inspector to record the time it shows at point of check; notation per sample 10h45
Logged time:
12h59
